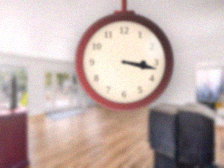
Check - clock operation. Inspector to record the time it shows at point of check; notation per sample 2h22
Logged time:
3h17
